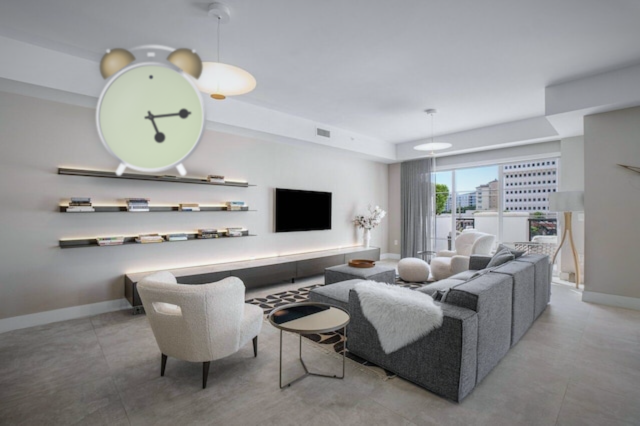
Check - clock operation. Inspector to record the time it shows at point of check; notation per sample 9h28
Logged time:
5h14
